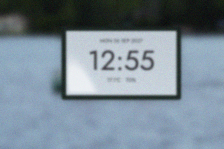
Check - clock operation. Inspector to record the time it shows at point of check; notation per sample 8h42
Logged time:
12h55
